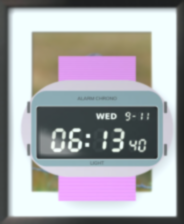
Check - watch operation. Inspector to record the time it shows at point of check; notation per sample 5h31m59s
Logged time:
6h13m40s
